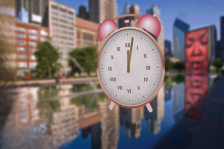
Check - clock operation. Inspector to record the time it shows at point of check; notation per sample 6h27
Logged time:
12h02
